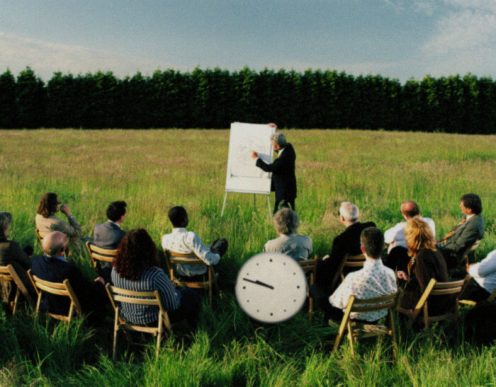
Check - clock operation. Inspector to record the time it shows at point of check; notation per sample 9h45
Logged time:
9h48
